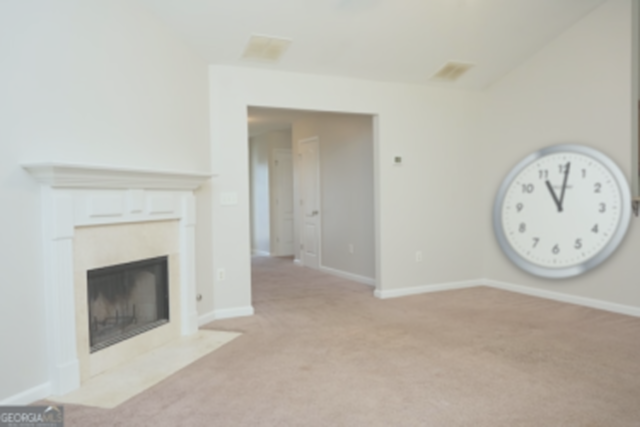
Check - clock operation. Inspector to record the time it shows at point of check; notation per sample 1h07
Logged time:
11h01
